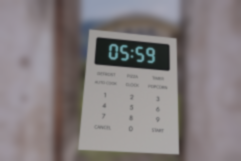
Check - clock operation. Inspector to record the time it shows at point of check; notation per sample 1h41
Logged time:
5h59
